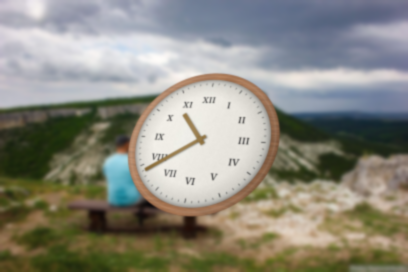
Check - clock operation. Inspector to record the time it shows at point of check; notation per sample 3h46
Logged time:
10h39
